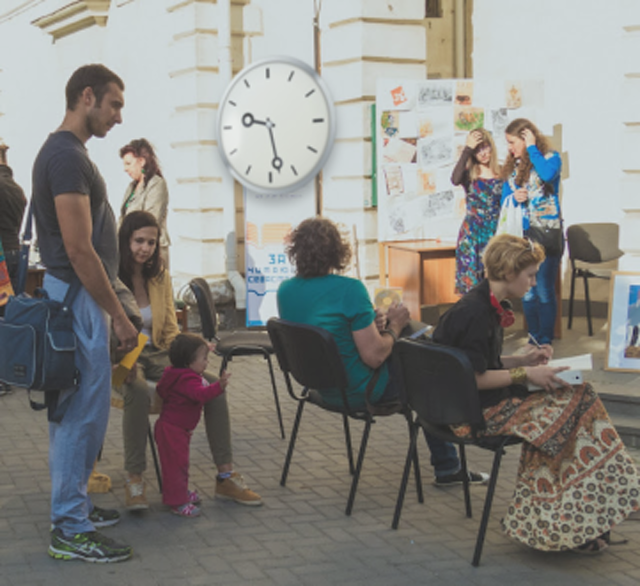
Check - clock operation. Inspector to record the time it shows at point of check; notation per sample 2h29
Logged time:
9h28
